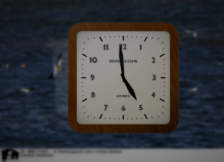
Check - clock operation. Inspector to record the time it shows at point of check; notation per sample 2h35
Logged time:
4h59
